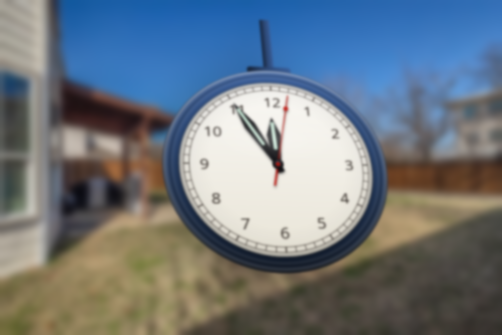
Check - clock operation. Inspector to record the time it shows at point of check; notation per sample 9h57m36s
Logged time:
11h55m02s
